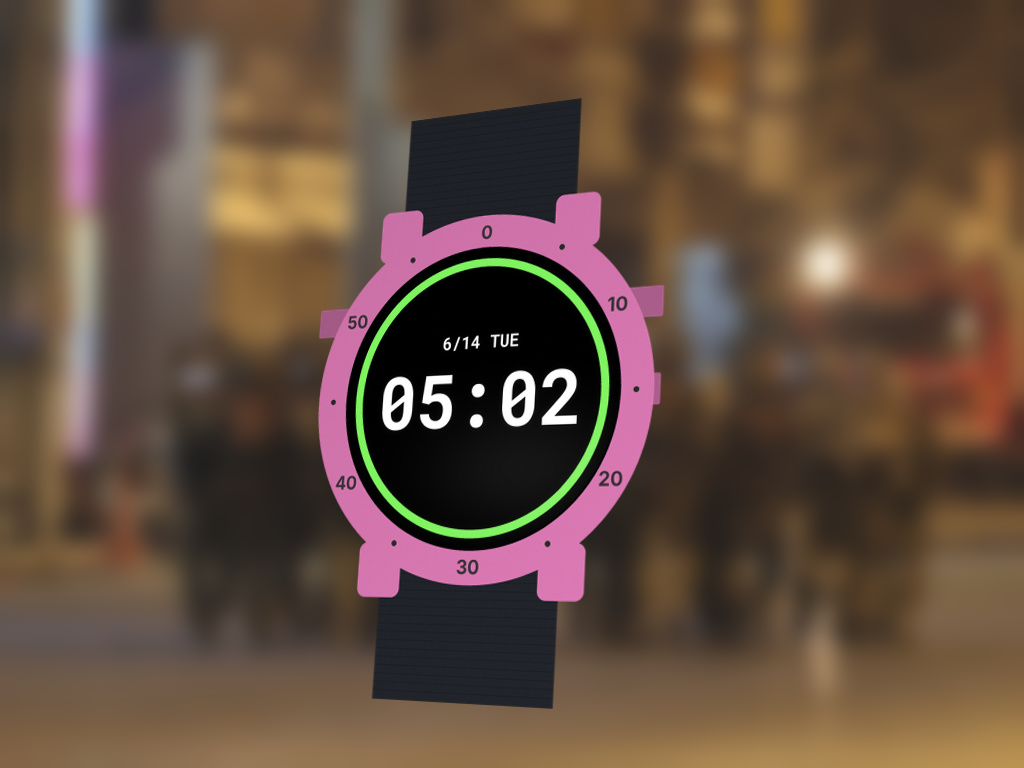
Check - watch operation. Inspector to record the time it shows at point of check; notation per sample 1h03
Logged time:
5h02
